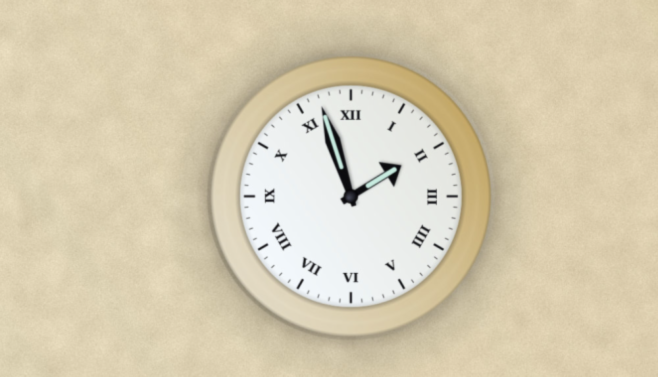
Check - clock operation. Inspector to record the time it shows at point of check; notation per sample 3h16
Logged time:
1h57
